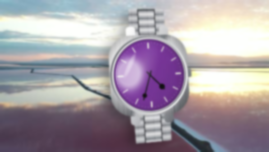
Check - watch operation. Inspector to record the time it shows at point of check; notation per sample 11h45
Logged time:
4h33
